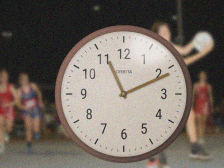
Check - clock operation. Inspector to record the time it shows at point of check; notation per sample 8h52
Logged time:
11h11
